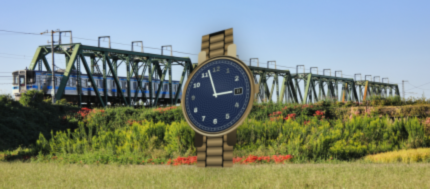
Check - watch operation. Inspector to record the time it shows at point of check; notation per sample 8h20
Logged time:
2h57
